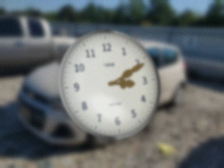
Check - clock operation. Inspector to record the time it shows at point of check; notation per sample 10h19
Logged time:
3h11
